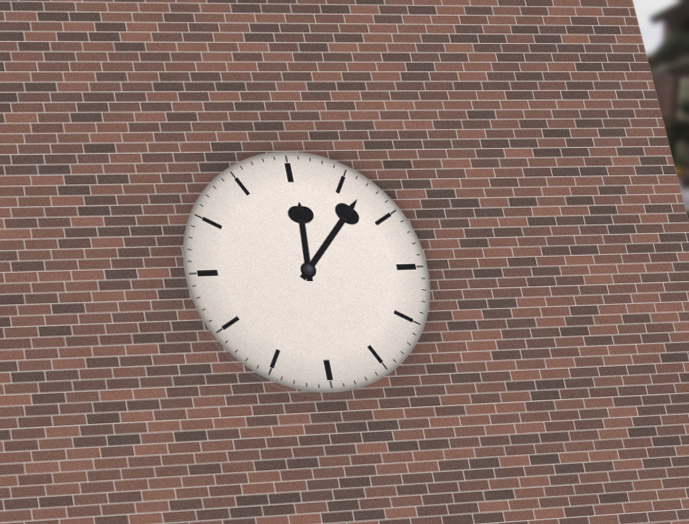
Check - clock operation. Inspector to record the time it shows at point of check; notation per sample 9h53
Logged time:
12h07
